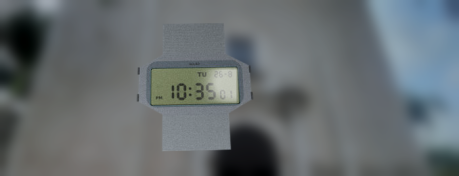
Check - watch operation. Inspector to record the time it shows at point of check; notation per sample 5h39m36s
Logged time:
10h35m01s
